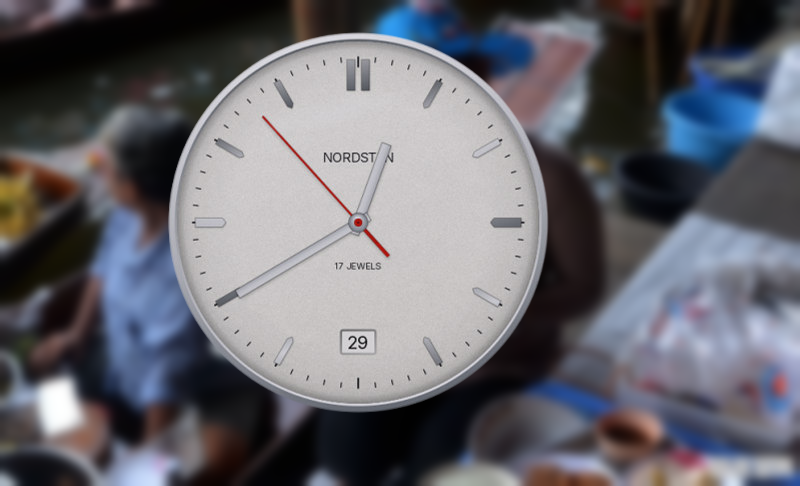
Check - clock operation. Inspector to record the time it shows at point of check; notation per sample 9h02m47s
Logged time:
12h39m53s
